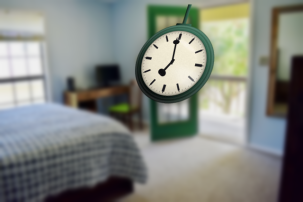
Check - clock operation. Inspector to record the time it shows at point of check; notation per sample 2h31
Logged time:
6h59
